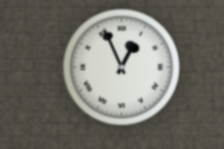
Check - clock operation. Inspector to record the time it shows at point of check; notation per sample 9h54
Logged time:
12h56
